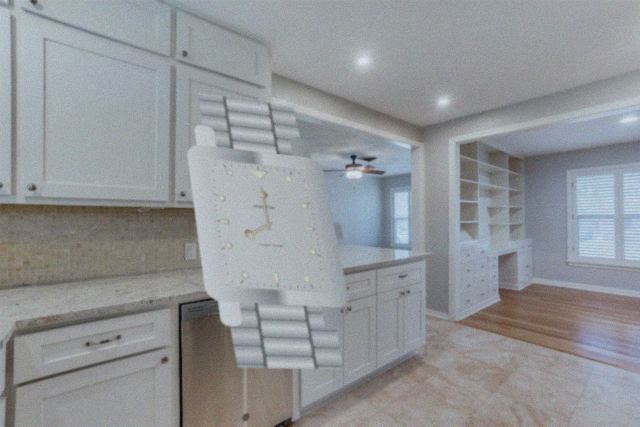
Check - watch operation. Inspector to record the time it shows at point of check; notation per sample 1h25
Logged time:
8h00
